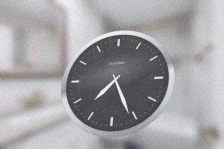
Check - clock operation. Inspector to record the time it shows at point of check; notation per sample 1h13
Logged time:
7h26
